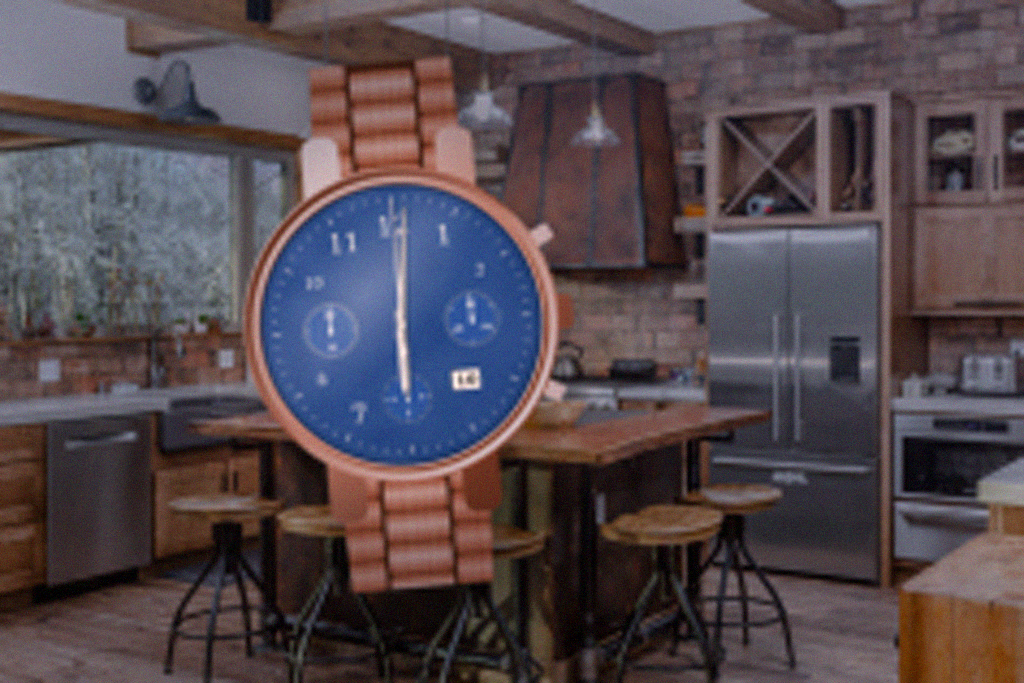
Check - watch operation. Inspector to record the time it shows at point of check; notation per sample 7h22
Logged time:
6h01
